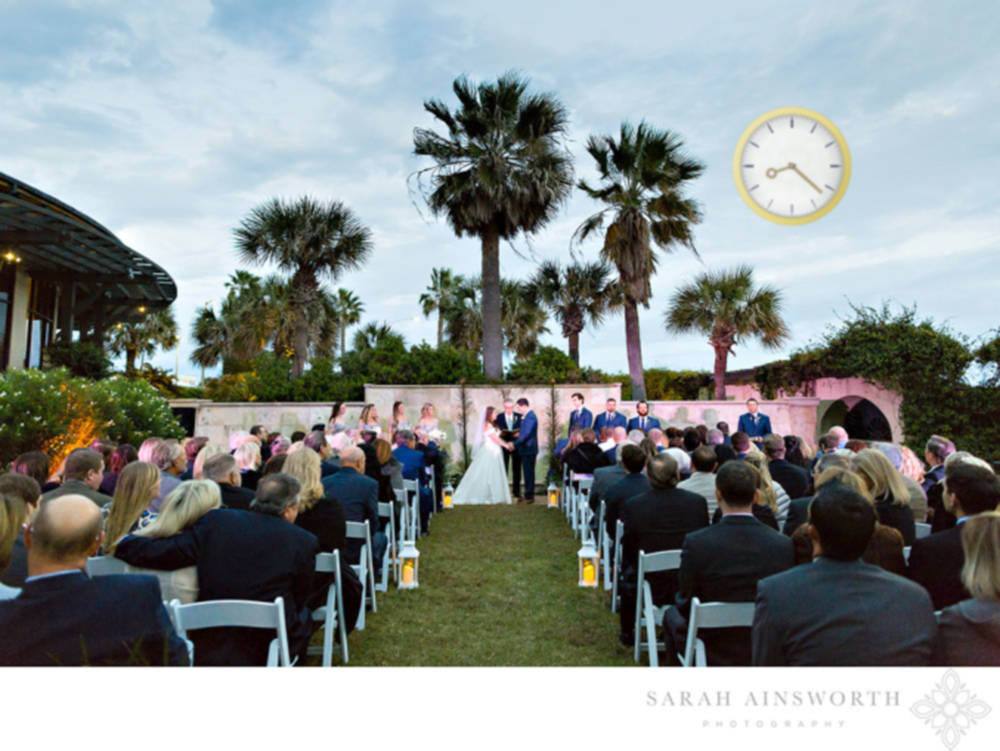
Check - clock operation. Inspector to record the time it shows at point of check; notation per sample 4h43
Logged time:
8h22
